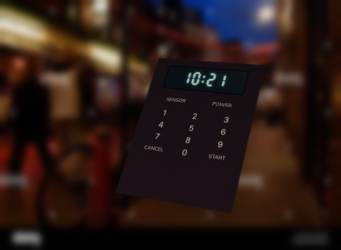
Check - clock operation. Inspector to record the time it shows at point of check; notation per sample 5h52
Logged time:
10h21
